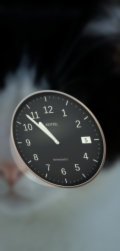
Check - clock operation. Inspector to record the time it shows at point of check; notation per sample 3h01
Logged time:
10h53
